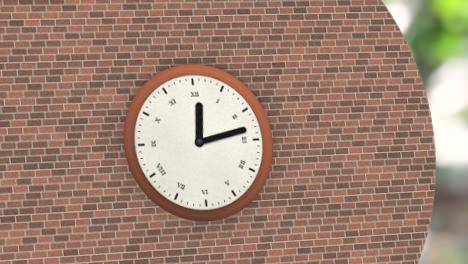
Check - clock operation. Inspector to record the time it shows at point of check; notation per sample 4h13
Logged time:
12h13
